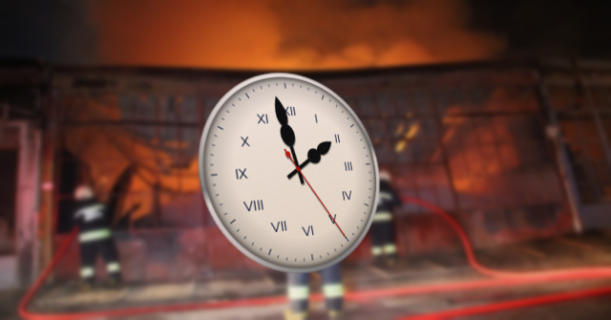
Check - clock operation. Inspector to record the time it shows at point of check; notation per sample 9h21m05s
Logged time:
1h58m25s
